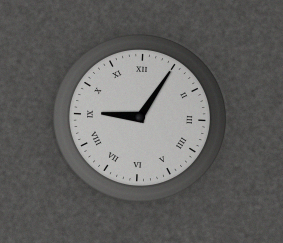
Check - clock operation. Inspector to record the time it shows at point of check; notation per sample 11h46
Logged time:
9h05
